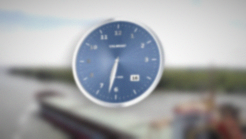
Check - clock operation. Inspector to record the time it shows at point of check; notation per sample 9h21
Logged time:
6h32
